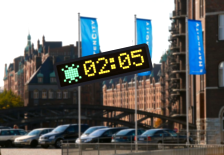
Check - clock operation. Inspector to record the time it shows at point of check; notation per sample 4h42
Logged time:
2h05
